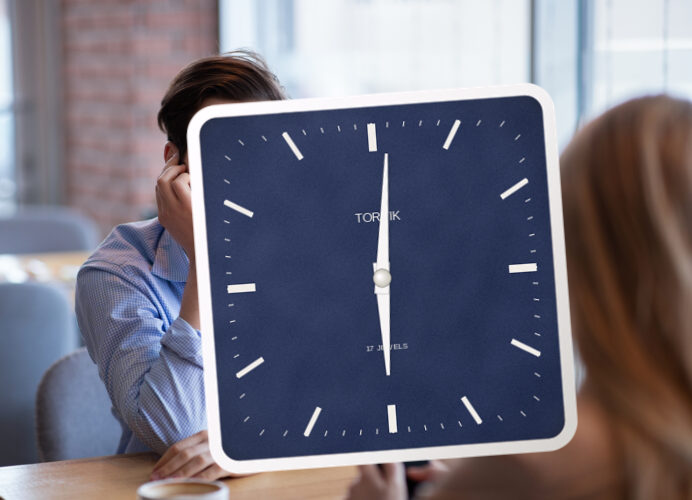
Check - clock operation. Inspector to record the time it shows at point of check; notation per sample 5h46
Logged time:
6h01
